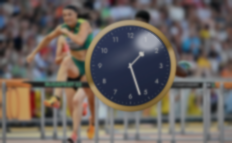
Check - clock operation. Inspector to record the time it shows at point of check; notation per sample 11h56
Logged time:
1h27
